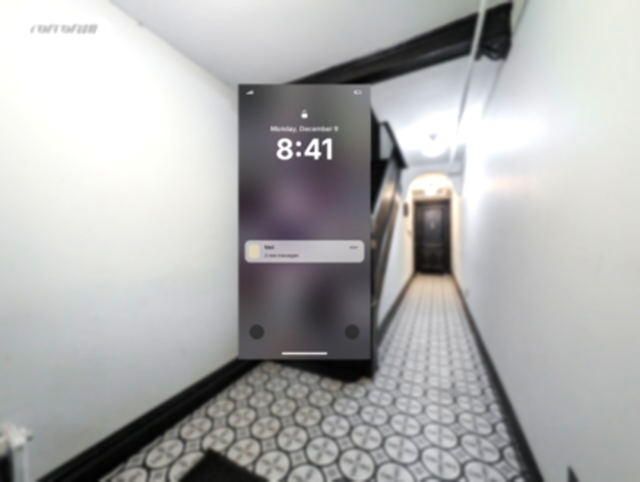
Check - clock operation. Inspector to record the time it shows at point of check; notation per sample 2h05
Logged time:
8h41
